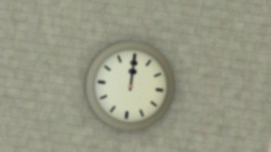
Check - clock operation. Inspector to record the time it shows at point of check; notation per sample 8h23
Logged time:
12h00
